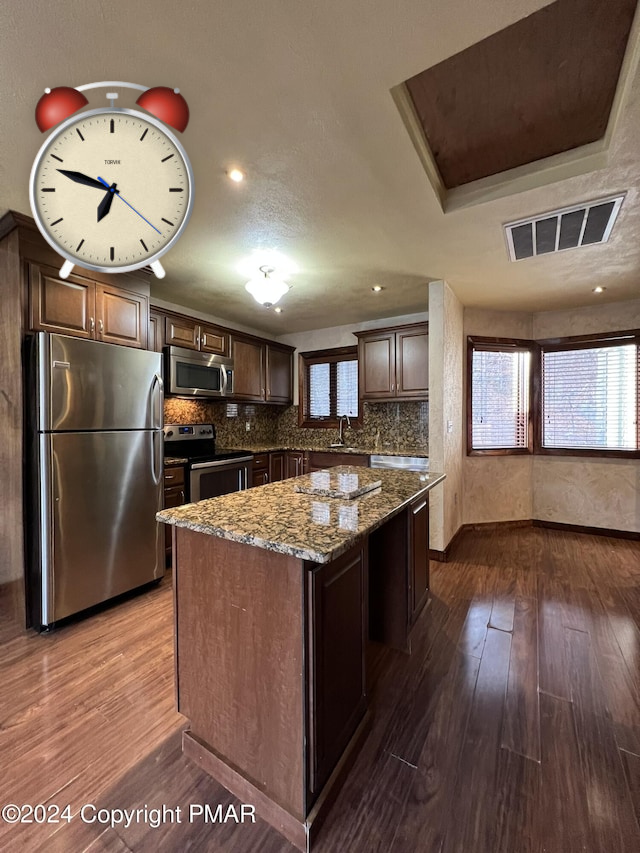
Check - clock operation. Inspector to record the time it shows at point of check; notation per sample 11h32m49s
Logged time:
6h48m22s
